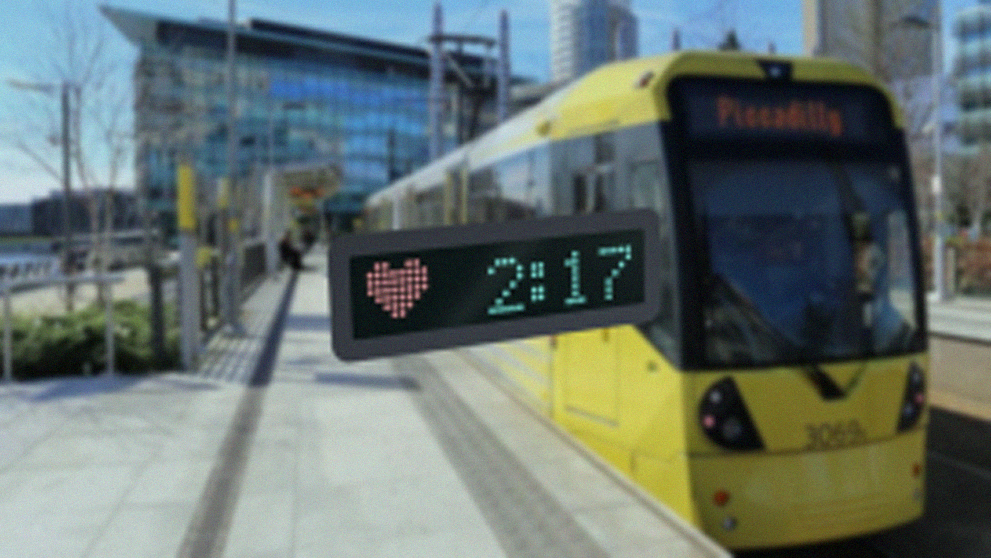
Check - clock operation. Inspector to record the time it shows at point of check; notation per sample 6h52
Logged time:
2h17
